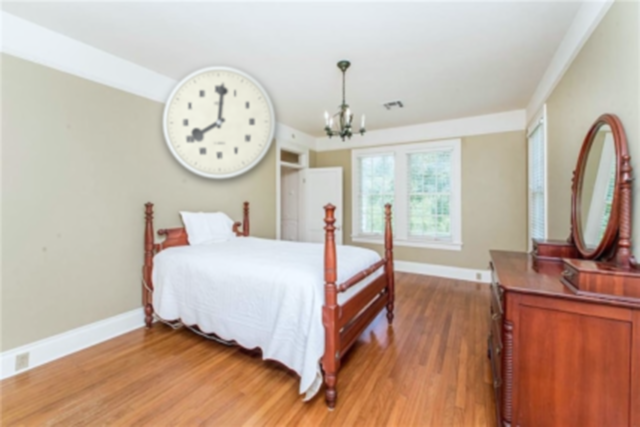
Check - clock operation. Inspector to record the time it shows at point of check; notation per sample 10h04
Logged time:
8h01
